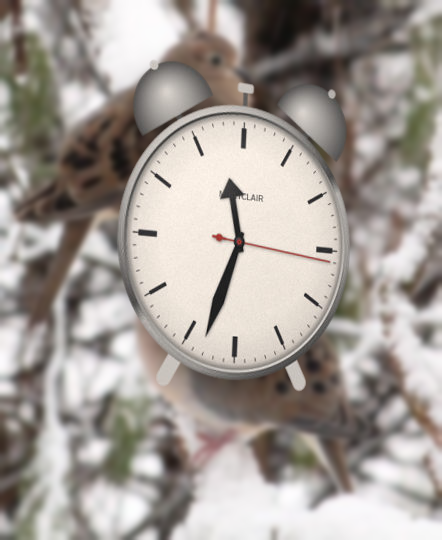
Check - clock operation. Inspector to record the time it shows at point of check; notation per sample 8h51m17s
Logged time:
11h33m16s
